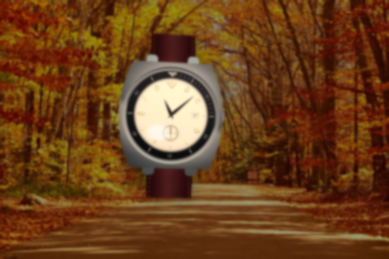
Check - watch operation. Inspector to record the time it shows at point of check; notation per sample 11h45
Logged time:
11h08
